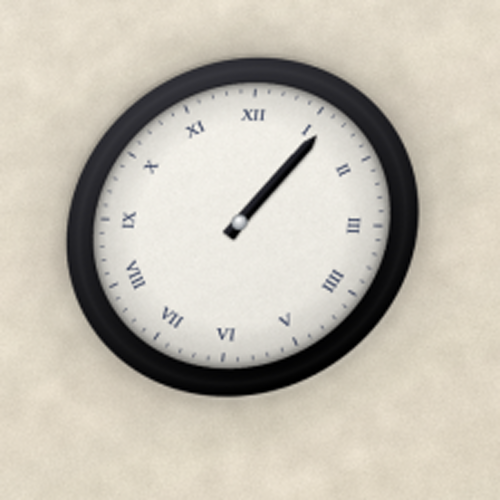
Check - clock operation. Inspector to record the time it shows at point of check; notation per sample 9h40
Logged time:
1h06
